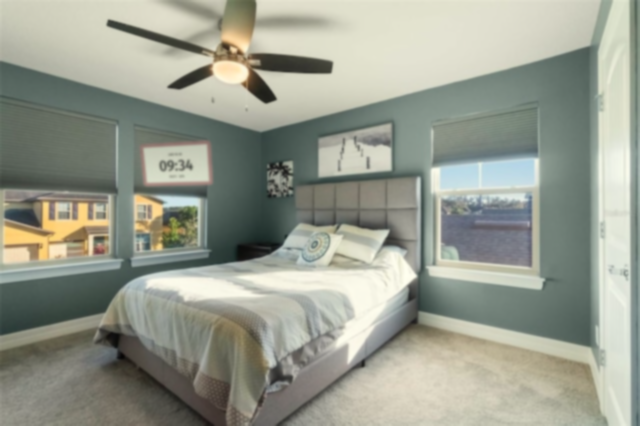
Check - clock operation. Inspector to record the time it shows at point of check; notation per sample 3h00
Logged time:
9h34
